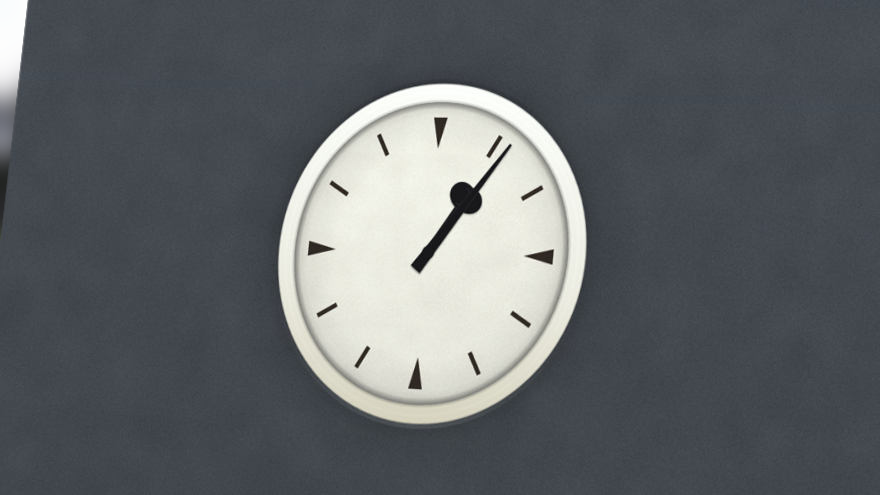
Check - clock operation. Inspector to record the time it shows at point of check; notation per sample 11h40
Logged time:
1h06
